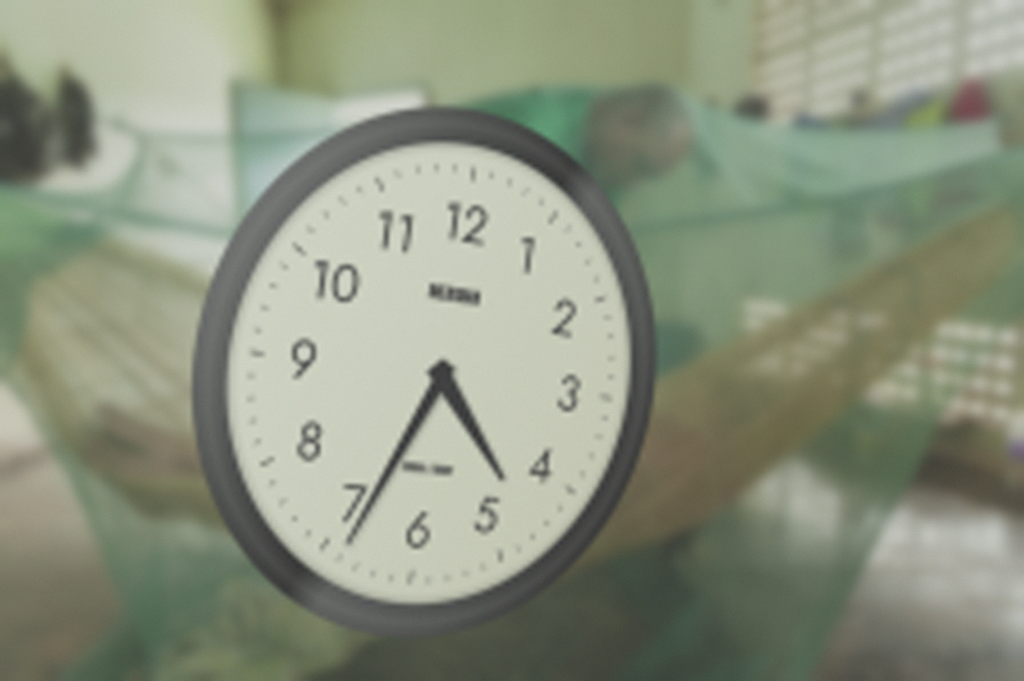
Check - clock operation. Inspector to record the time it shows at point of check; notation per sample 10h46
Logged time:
4h34
